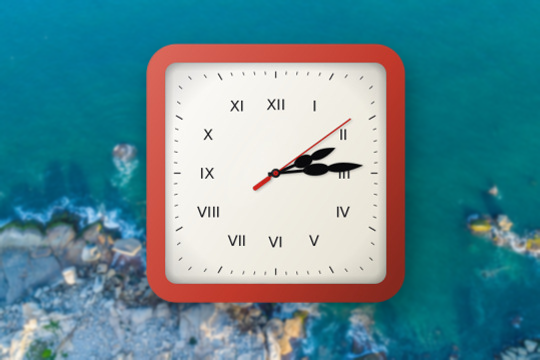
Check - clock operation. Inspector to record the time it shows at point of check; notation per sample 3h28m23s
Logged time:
2h14m09s
